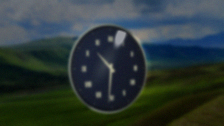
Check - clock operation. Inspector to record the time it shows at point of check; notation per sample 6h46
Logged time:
10h31
